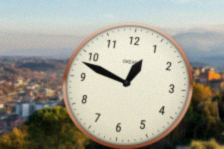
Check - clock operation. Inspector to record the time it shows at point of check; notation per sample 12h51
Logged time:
12h48
